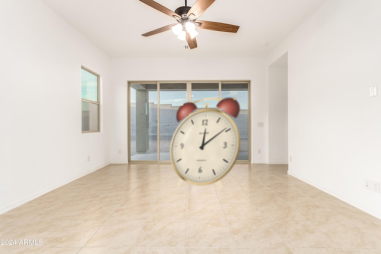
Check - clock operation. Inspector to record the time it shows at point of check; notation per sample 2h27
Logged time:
12h09
